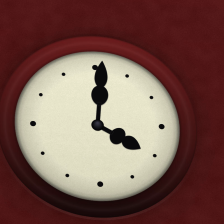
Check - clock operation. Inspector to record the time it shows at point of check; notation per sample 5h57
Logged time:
4h01
